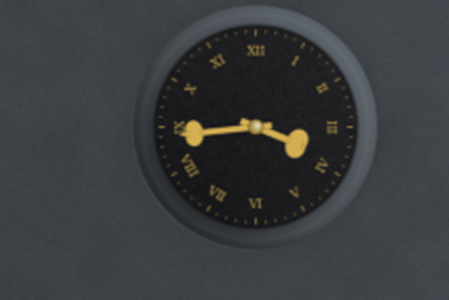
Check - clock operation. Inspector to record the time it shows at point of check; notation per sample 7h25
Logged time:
3h44
